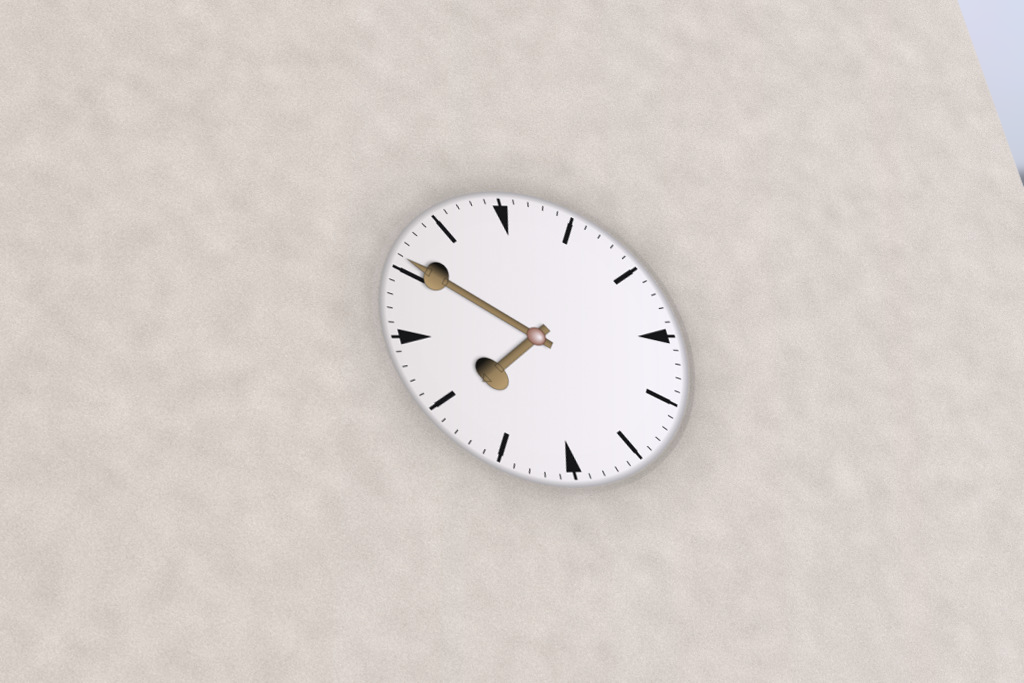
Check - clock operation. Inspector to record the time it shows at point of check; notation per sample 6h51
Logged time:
7h51
